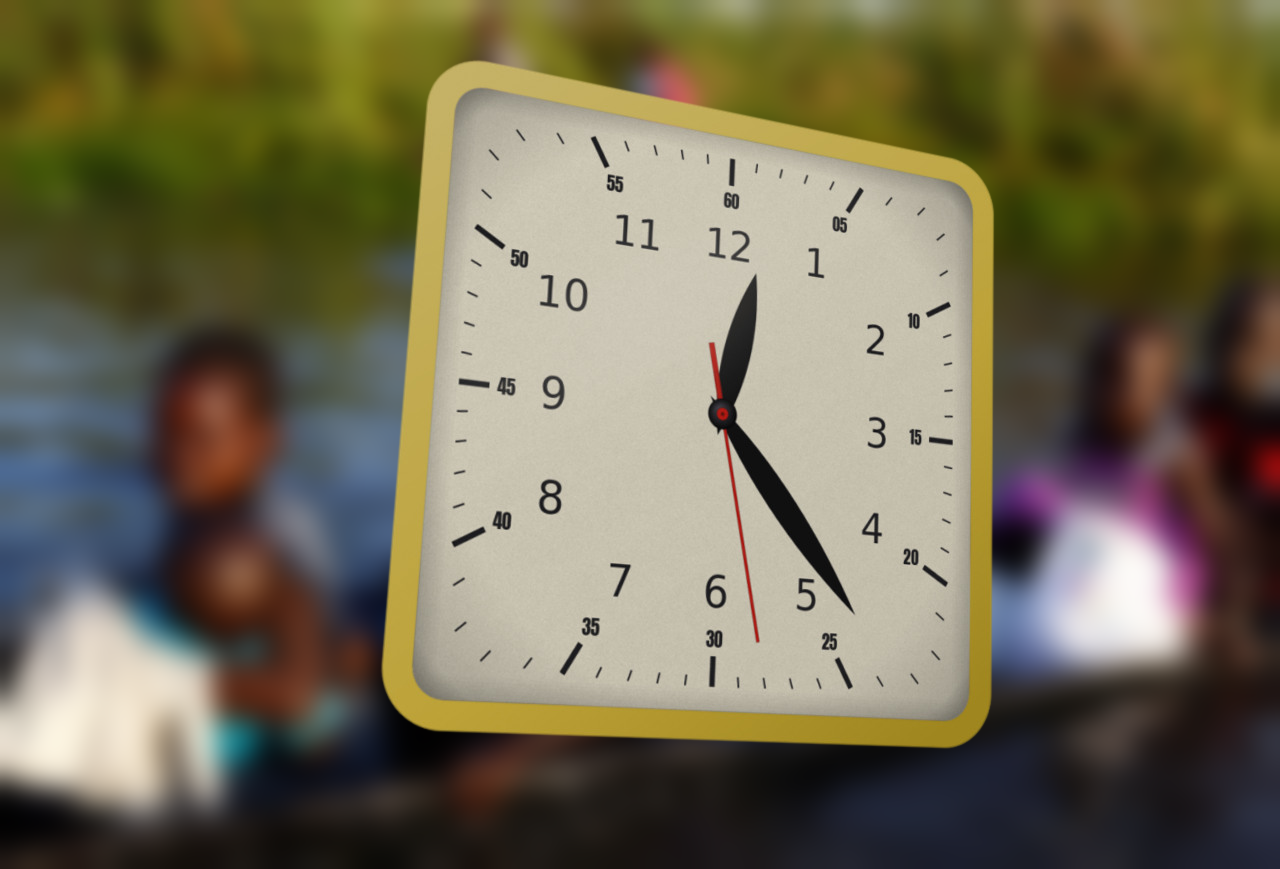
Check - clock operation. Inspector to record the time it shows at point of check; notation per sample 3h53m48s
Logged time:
12h23m28s
